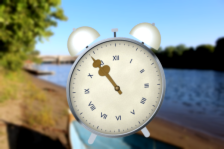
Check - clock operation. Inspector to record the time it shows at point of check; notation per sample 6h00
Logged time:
10h54
